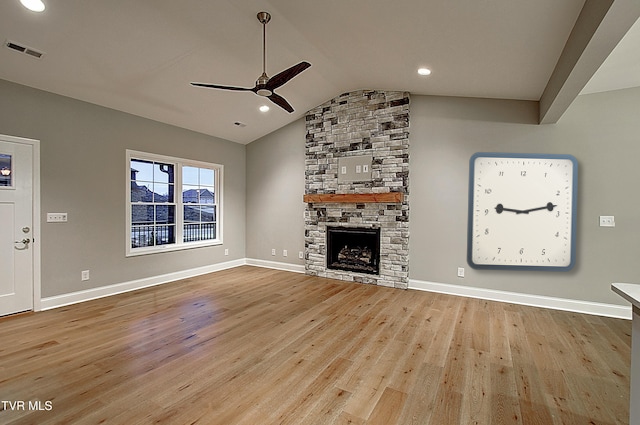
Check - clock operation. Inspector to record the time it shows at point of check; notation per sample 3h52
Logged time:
9h13
